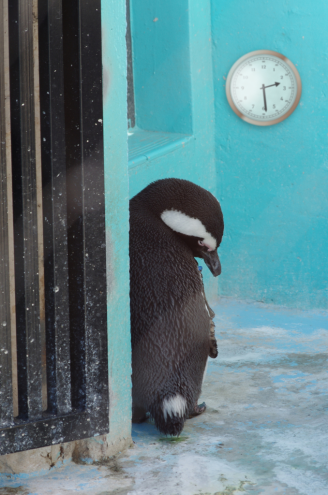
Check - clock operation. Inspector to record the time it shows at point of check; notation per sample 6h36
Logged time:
2h29
